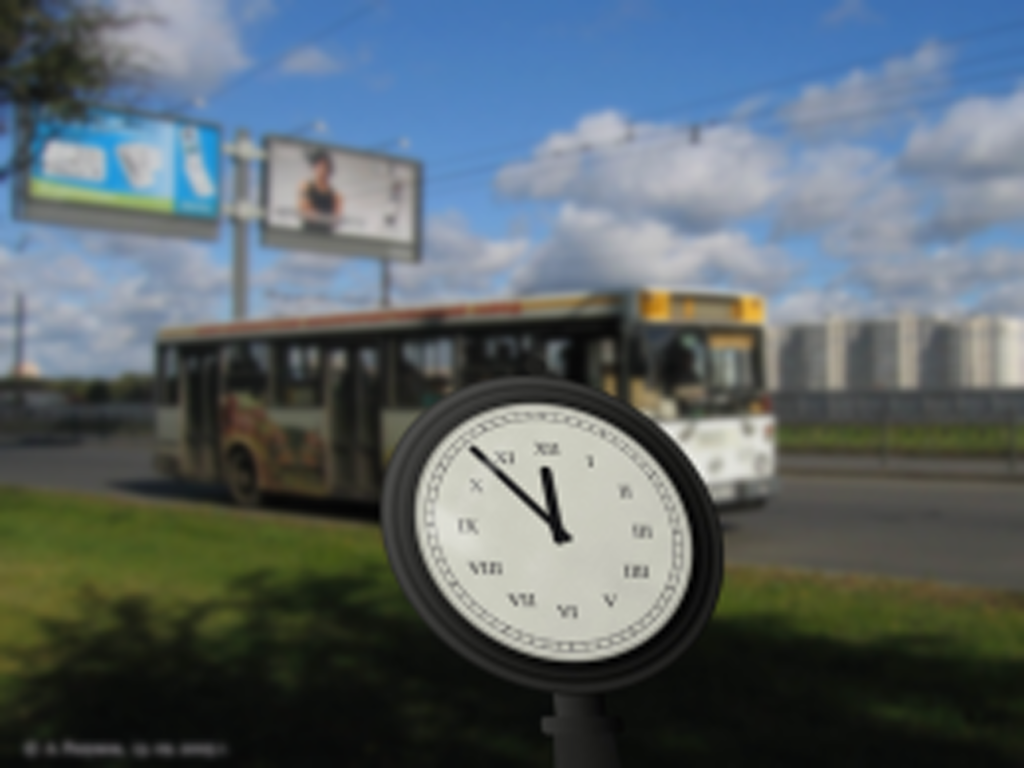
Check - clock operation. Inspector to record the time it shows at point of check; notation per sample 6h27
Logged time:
11h53
